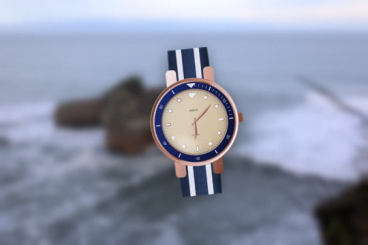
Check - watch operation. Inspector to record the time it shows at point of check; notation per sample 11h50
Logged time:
6h08
